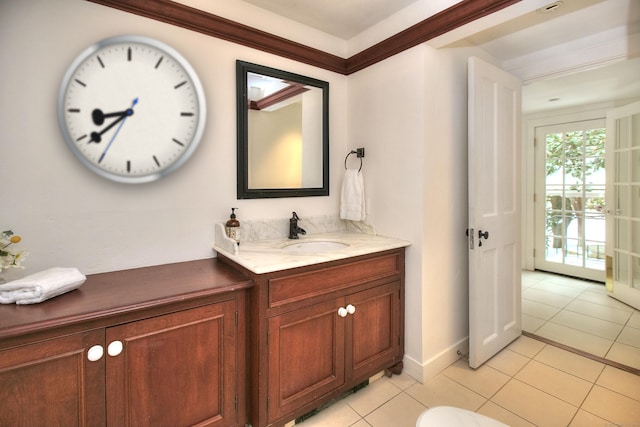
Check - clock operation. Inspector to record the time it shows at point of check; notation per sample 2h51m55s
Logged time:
8h38m35s
